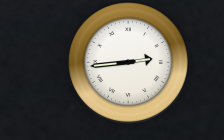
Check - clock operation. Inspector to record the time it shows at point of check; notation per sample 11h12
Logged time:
2h44
